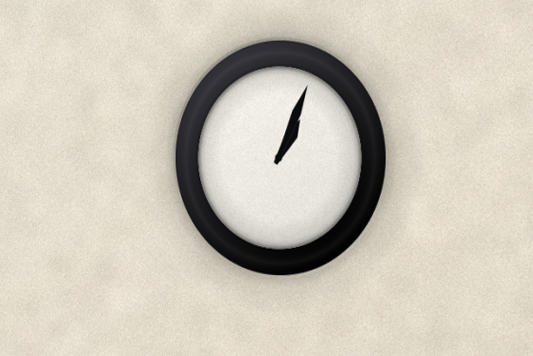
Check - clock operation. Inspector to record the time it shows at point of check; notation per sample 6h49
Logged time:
1h04
